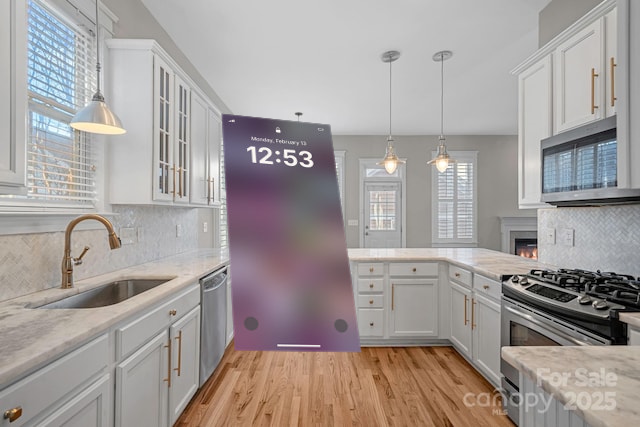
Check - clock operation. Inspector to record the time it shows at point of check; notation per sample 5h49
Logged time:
12h53
